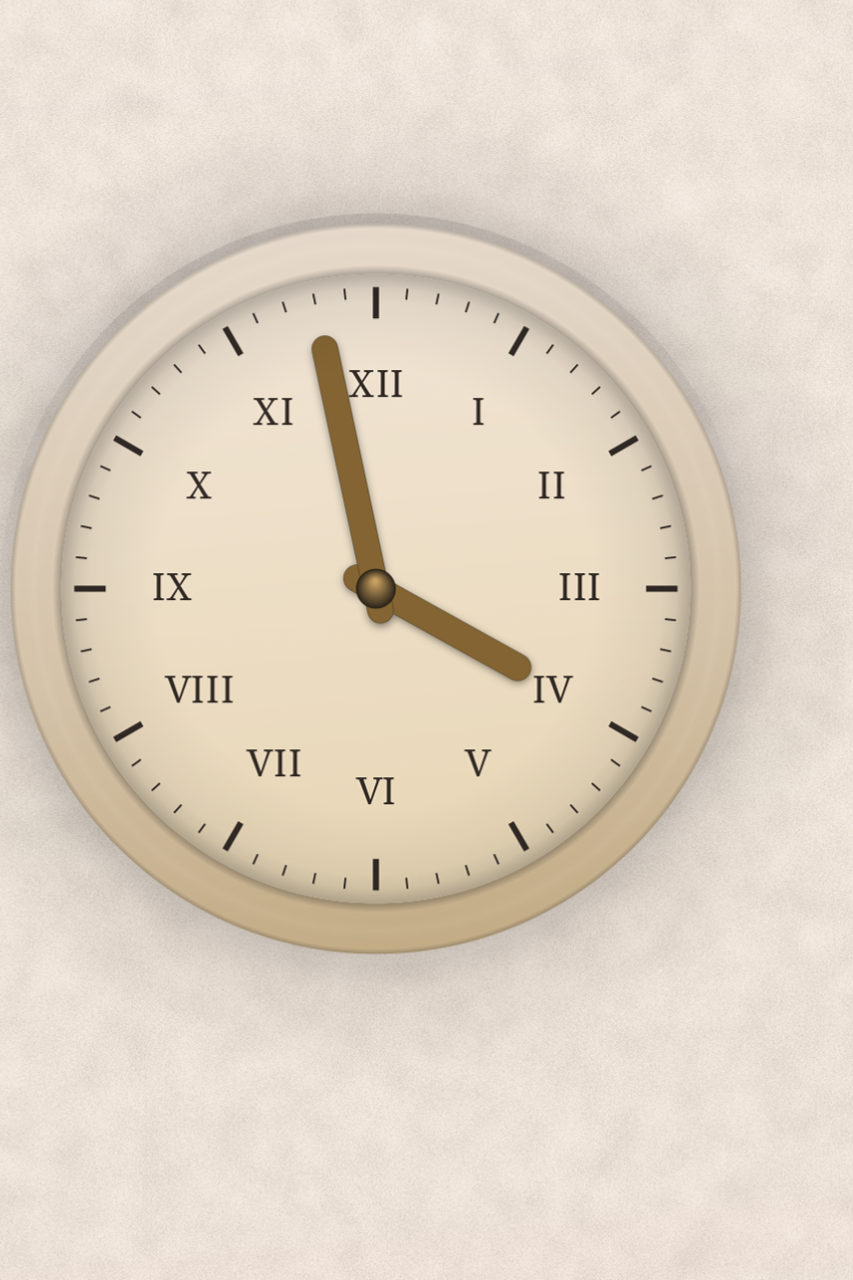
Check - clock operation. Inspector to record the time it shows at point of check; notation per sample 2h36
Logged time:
3h58
